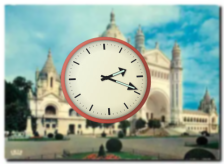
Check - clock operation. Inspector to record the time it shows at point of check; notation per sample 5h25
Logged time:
2h19
